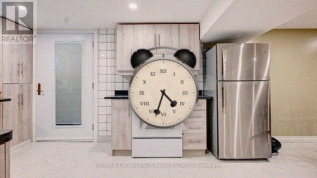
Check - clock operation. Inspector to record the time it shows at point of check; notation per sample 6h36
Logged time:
4h33
